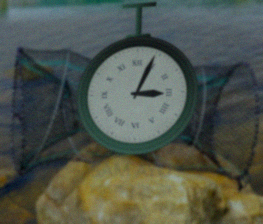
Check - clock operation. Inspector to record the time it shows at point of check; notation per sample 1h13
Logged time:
3h04
